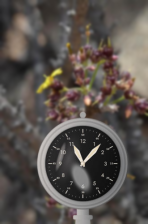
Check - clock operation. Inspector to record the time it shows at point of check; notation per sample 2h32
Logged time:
11h07
